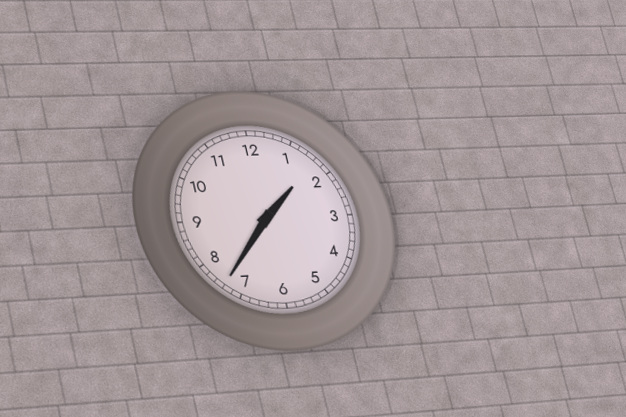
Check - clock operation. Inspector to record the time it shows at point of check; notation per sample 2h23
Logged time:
1h37
